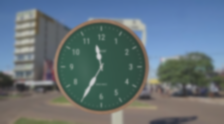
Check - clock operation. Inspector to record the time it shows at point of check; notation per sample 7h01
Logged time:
11h35
